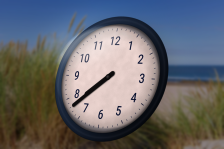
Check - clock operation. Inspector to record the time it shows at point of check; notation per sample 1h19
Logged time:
7h38
